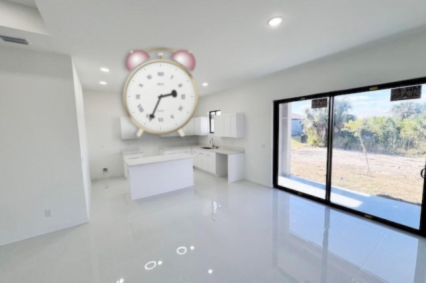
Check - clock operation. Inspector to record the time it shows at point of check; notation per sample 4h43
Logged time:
2h34
